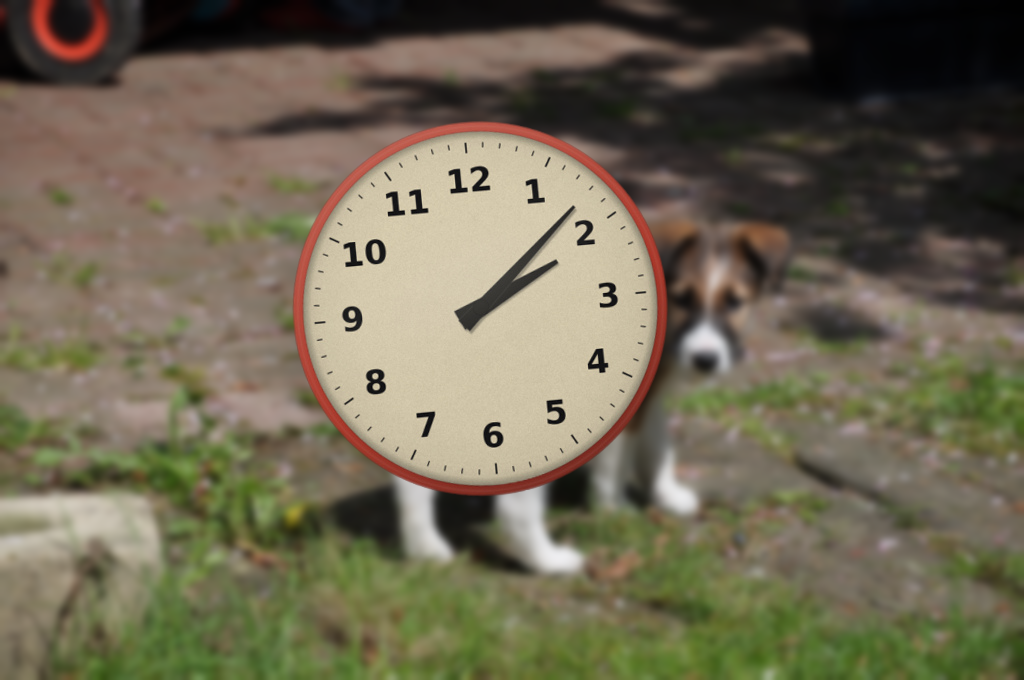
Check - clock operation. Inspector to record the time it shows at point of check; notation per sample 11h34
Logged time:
2h08
